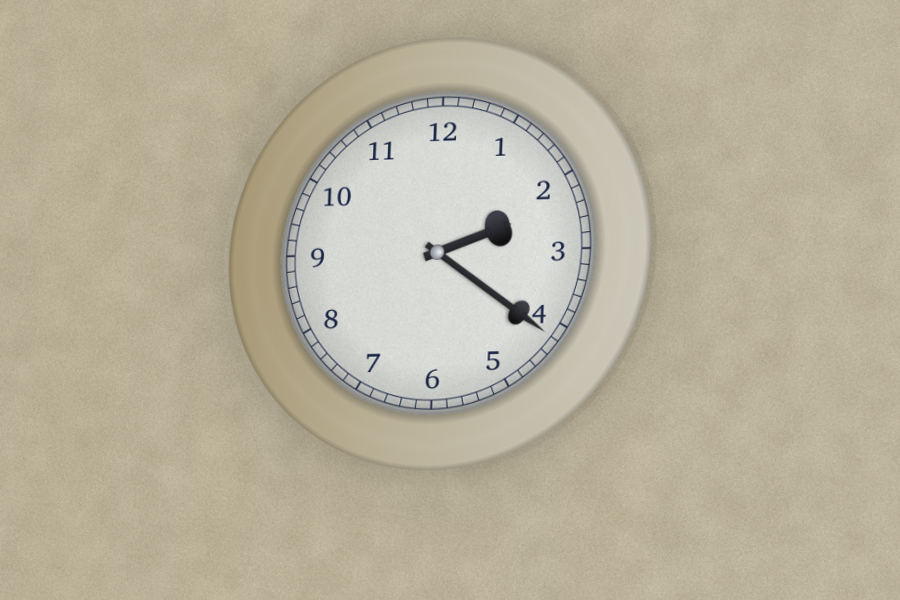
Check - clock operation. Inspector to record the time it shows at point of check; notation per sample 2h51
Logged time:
2h21
